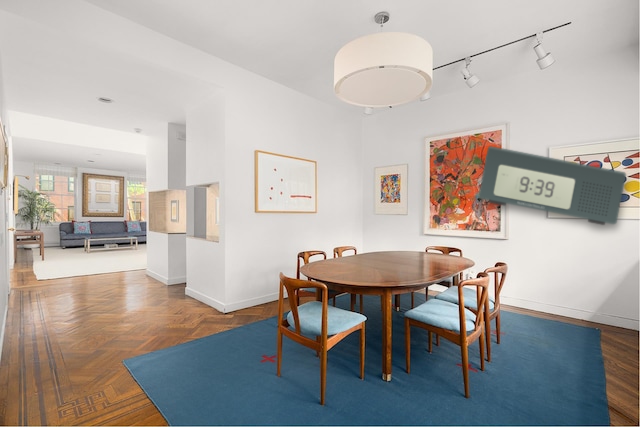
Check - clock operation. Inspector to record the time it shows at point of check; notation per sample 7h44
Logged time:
9h39
